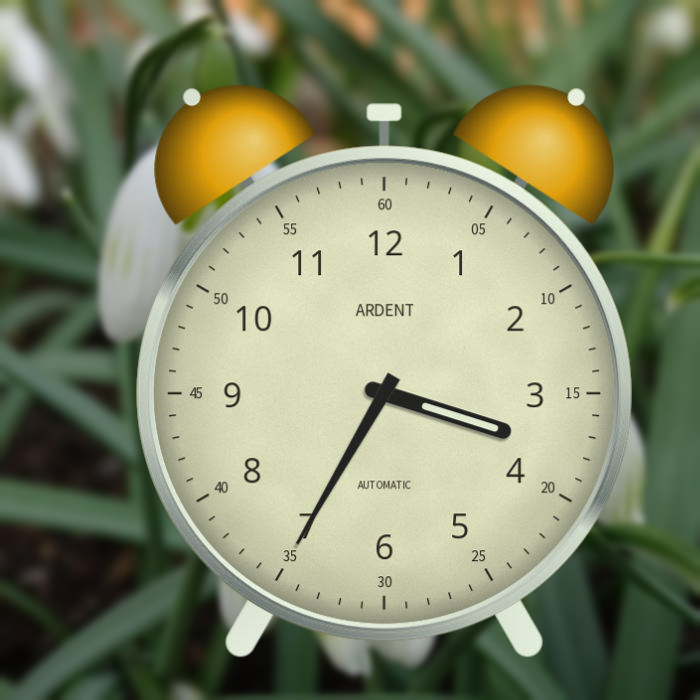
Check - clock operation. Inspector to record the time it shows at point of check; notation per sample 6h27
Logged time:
3h35
